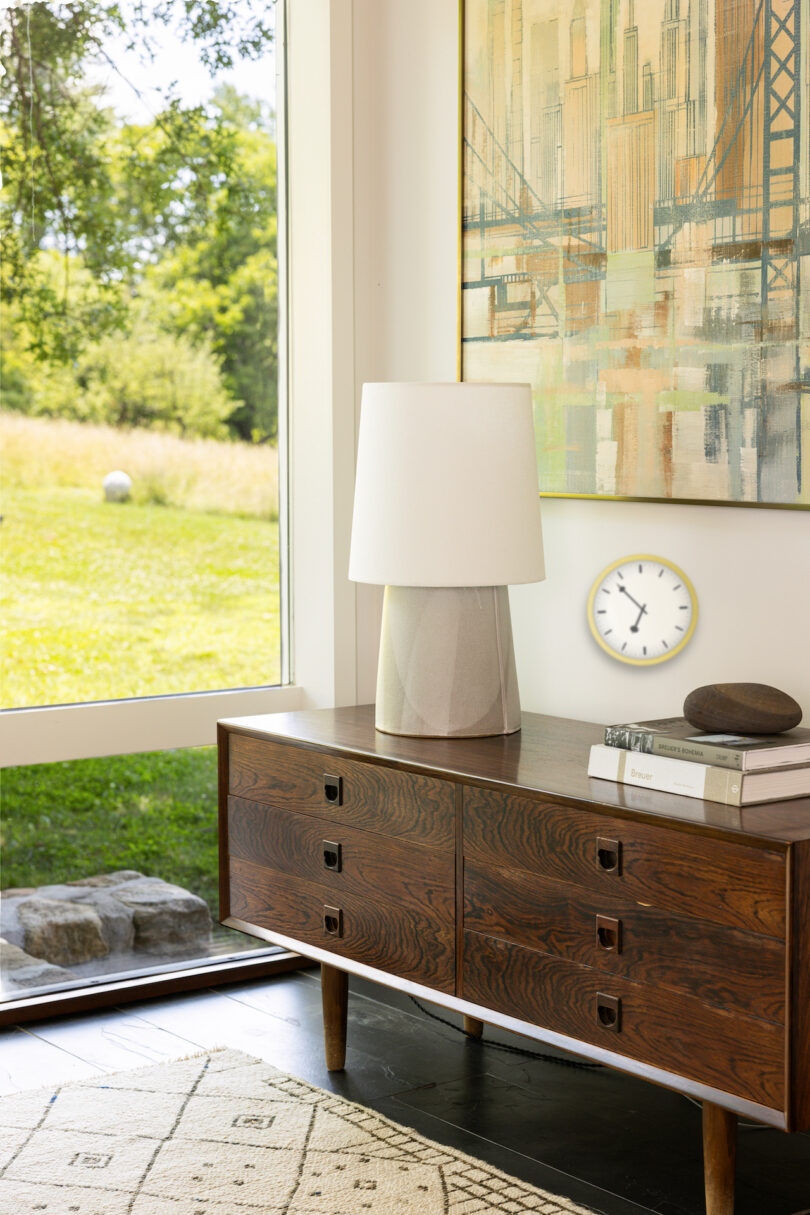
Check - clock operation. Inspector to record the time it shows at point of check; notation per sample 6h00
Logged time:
6h53
